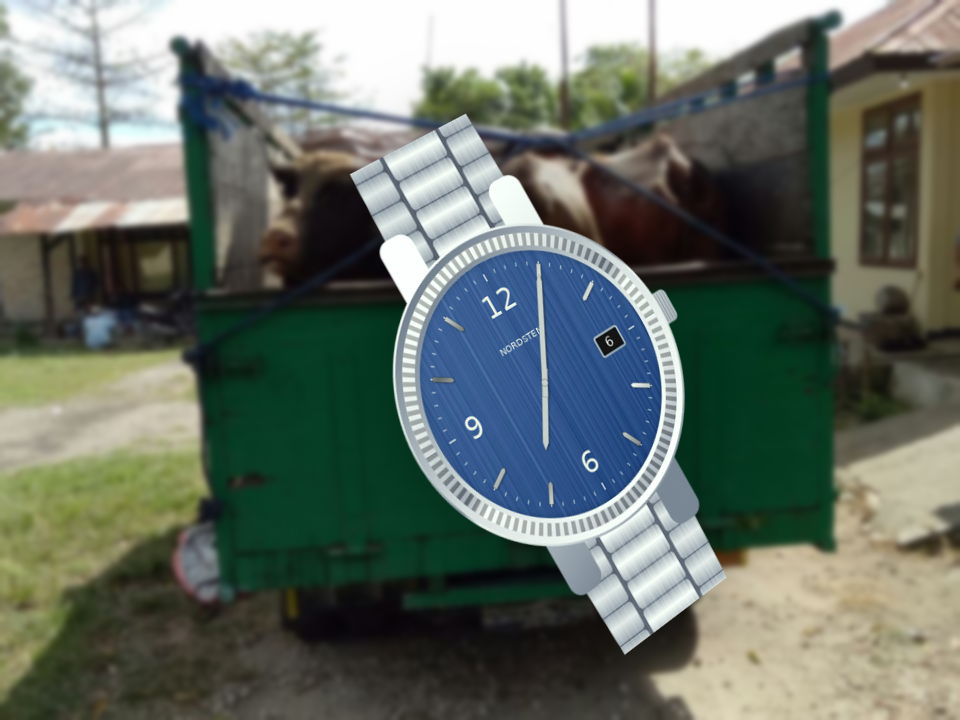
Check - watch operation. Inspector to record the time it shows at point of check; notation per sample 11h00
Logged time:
7h05
